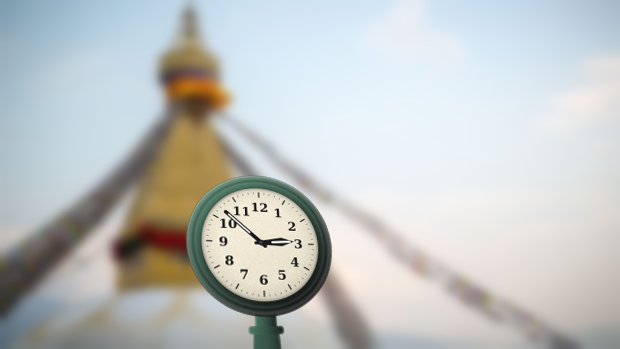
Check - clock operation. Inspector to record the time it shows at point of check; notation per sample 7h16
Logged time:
2h52
